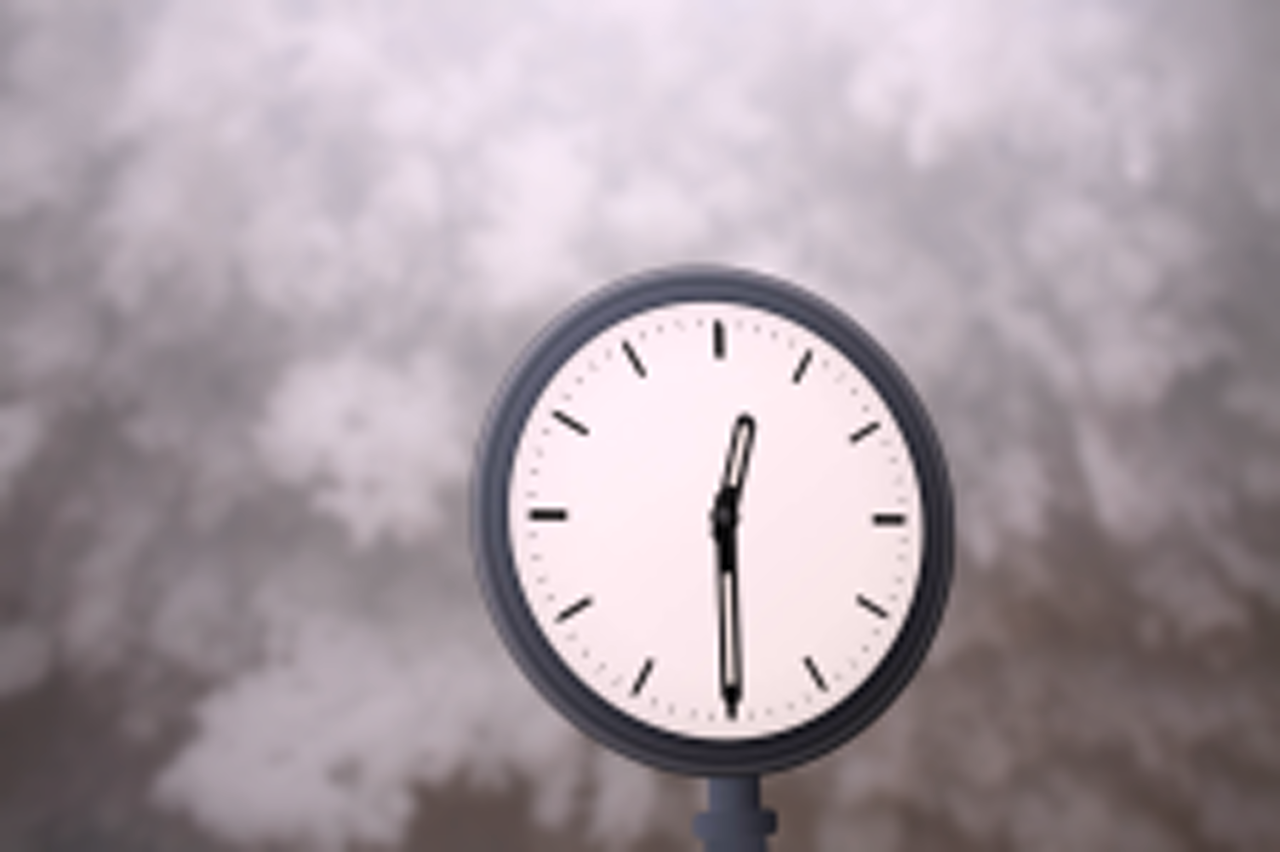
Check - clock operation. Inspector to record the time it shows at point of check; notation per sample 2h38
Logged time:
12h30
